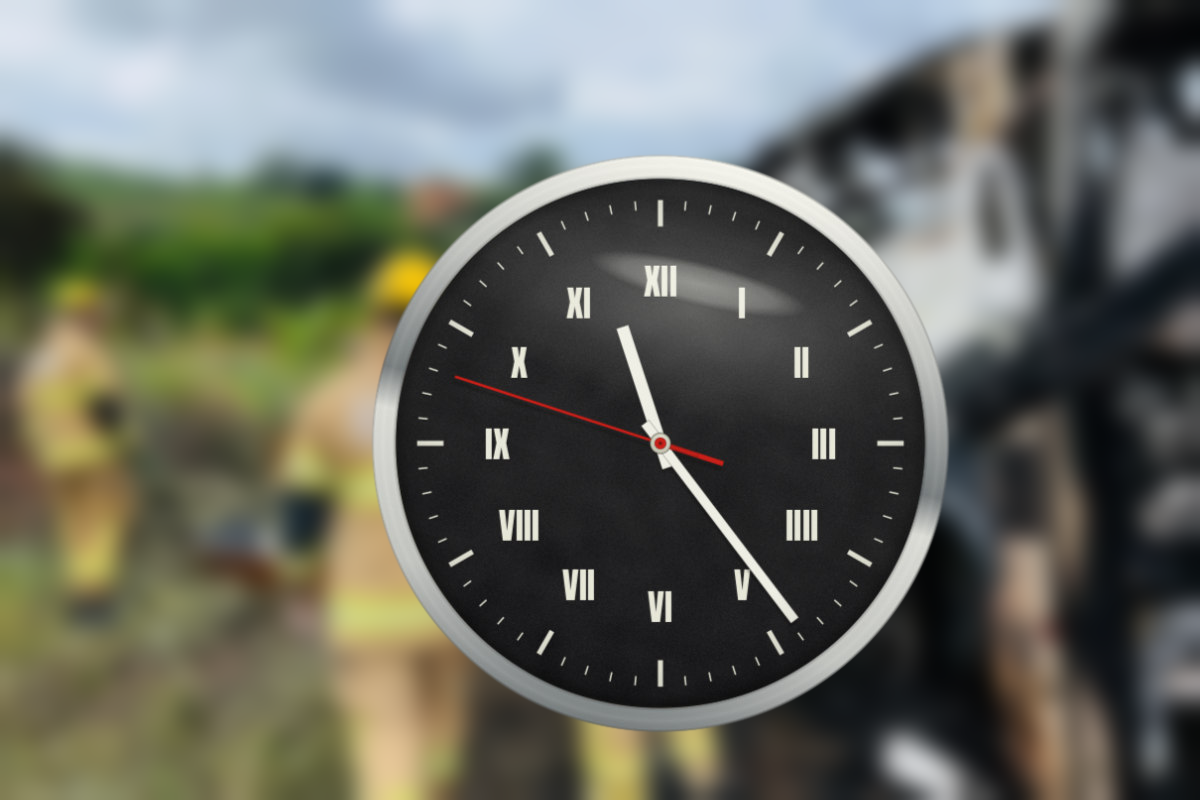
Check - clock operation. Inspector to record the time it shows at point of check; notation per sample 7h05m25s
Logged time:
11h23m48s
